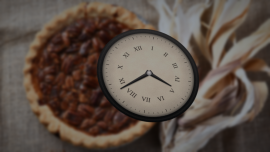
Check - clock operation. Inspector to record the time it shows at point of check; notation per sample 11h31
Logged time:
4h43
